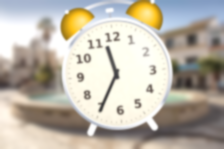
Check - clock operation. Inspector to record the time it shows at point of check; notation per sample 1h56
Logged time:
11h35
